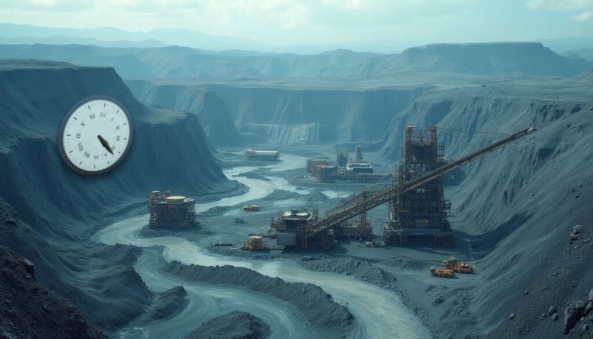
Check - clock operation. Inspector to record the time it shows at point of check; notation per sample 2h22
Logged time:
4h22
